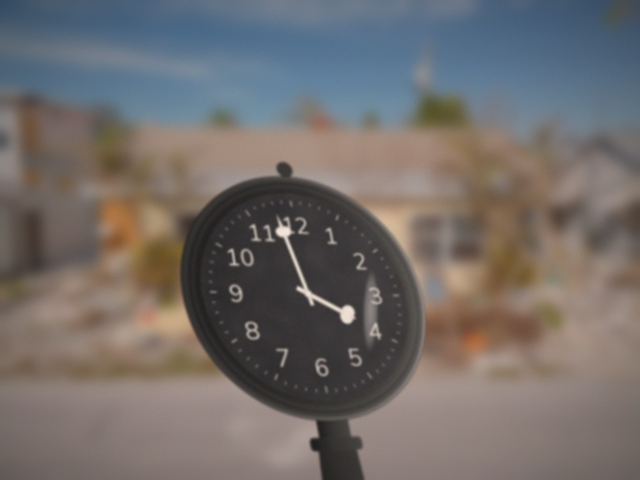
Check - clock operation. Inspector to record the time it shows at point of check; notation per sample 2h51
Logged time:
3h58
